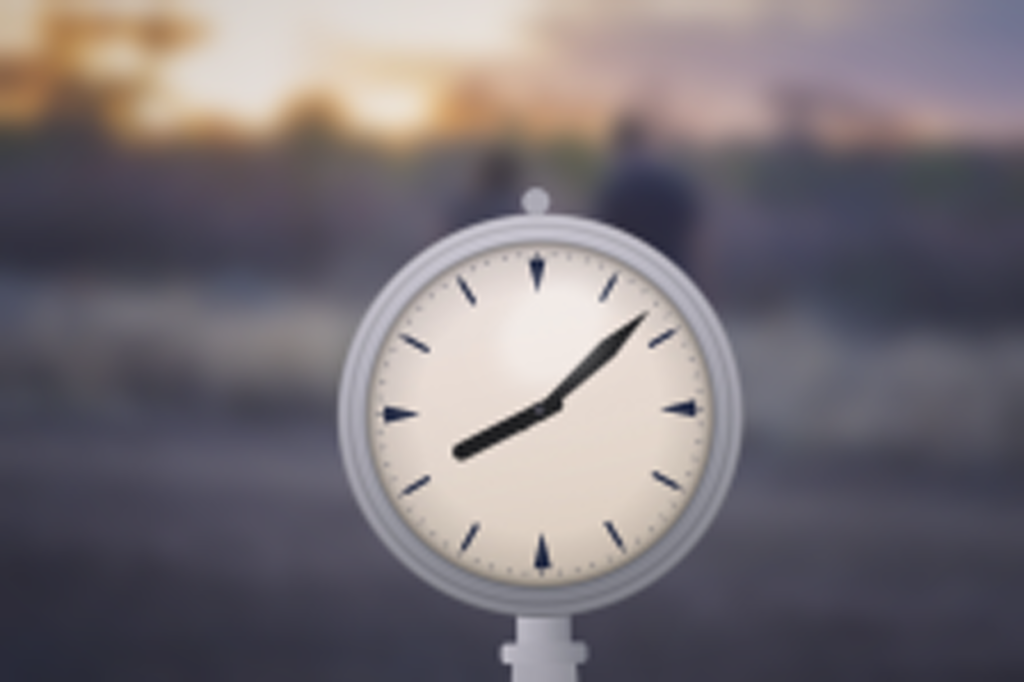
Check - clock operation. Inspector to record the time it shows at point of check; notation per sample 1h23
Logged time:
8h08
